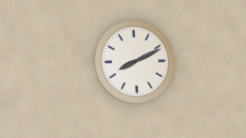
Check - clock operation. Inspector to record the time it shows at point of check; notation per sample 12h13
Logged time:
8h11
